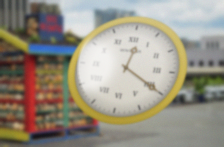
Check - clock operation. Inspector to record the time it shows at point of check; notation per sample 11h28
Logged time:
12h20
